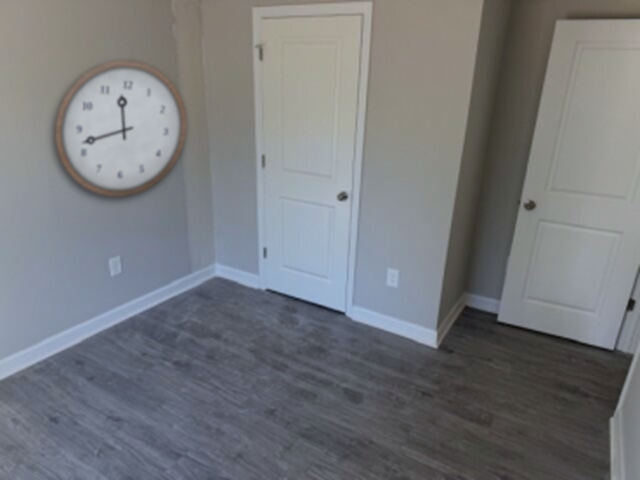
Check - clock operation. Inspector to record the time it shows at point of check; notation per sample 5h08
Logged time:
11h42
